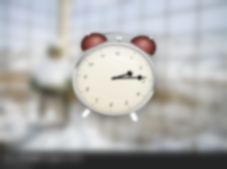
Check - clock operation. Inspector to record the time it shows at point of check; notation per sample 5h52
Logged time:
2h14
